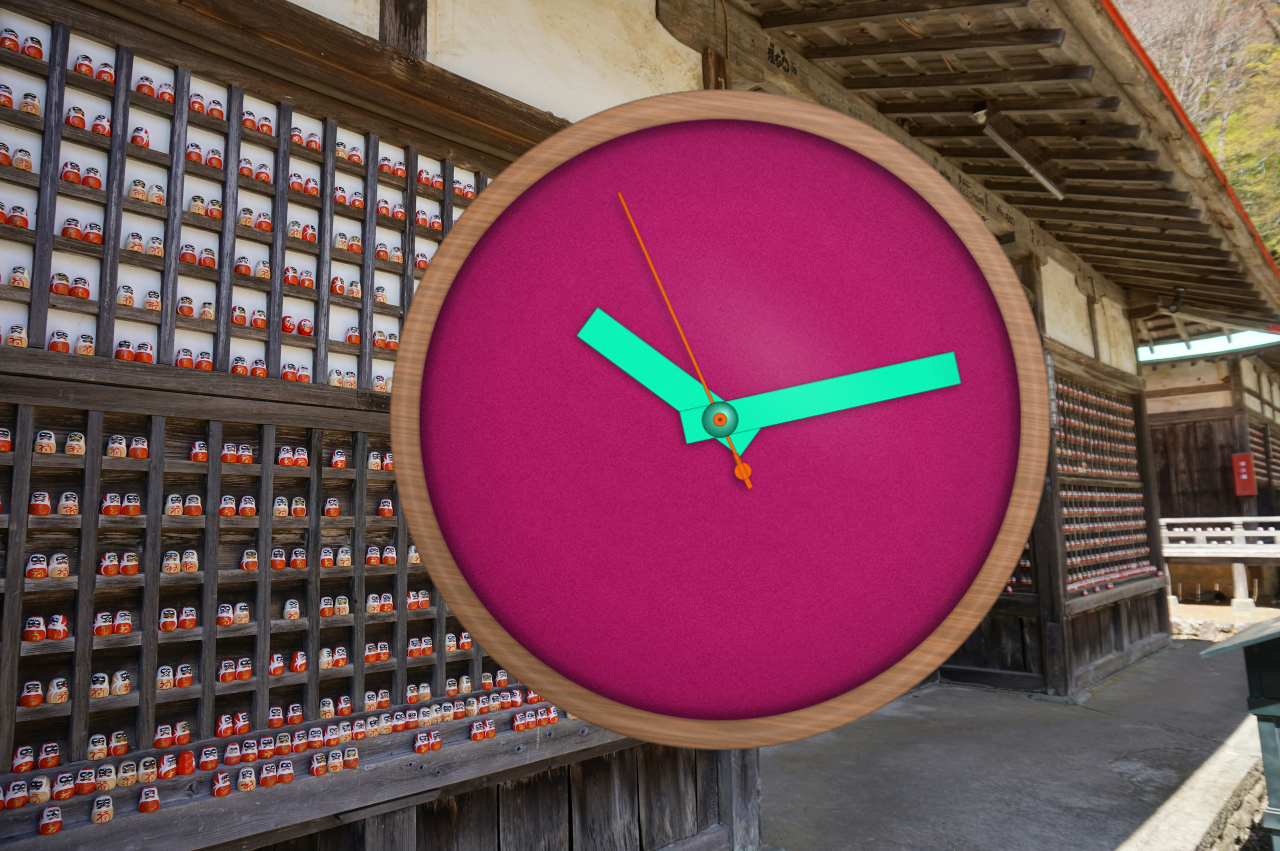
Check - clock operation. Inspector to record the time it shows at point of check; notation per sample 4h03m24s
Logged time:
10h12m56s
